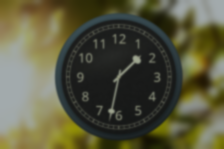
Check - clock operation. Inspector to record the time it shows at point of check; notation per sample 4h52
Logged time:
1h32
